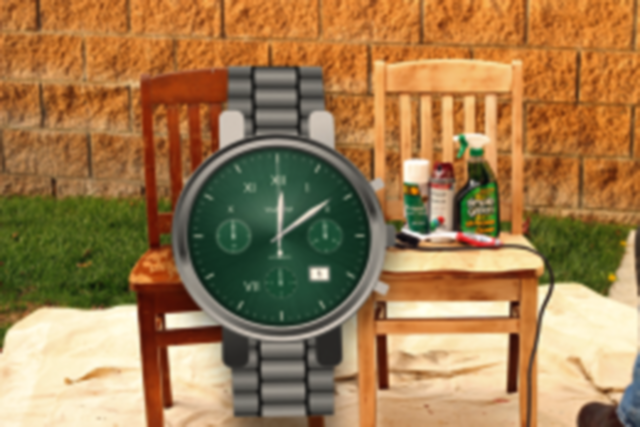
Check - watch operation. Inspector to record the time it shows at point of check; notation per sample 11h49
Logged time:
12h09
